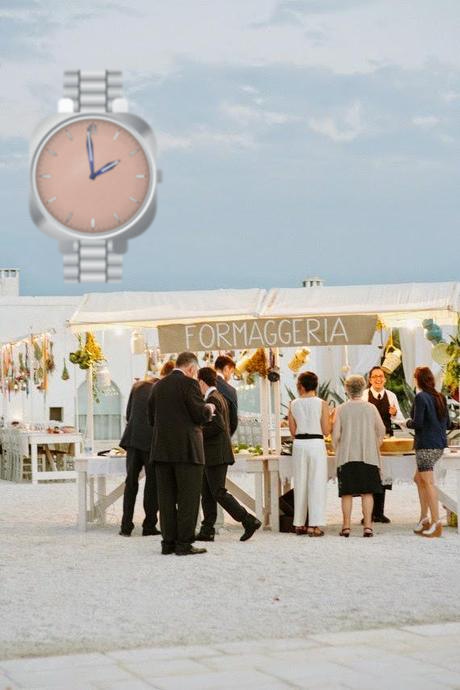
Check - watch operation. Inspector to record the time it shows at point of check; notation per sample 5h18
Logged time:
1h59
